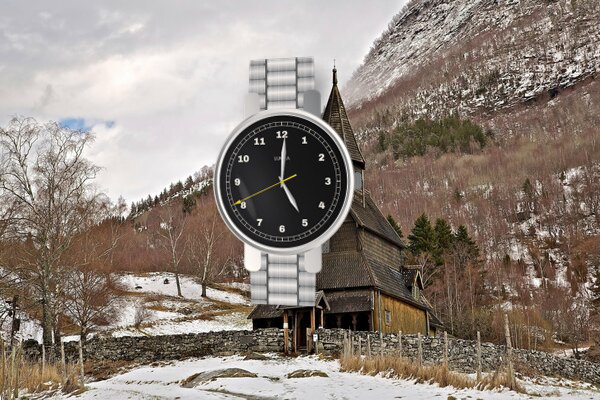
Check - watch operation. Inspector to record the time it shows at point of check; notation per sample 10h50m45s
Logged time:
5h00m41s
